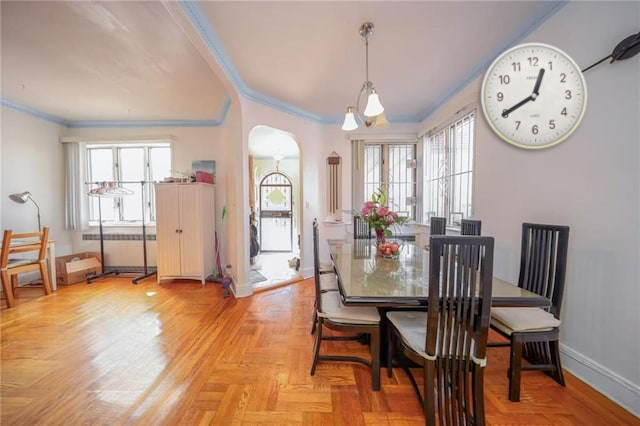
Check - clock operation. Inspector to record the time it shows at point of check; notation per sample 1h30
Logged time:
12h40
